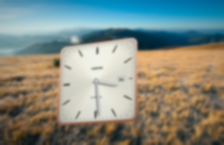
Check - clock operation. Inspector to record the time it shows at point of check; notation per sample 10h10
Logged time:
3h29
